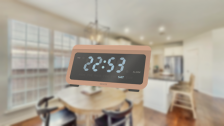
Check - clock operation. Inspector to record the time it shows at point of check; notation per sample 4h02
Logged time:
22h53
